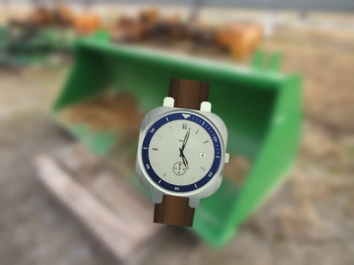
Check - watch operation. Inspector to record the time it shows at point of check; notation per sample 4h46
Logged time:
5h02
